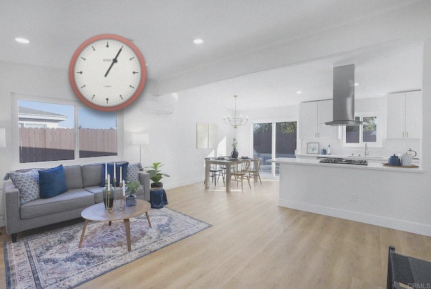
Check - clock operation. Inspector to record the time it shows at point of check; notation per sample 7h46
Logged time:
1h05
